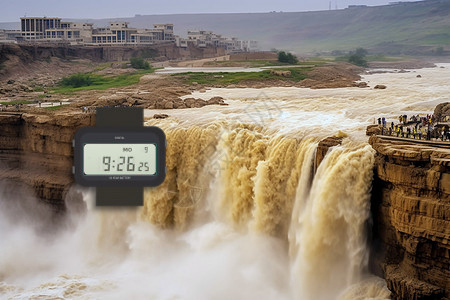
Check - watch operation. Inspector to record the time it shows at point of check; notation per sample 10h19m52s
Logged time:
9h26m25s
